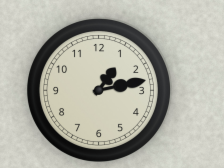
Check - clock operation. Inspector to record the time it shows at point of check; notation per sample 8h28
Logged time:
1h13
